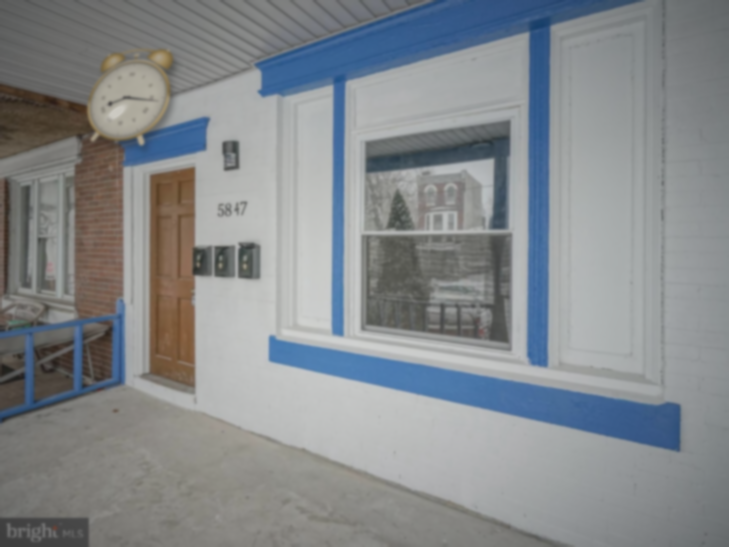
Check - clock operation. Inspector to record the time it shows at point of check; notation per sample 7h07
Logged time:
8h16
